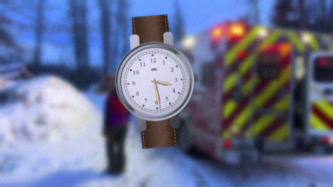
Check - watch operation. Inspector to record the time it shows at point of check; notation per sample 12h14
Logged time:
3h29
